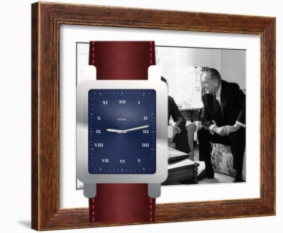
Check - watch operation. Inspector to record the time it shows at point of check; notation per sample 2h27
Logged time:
9h13
